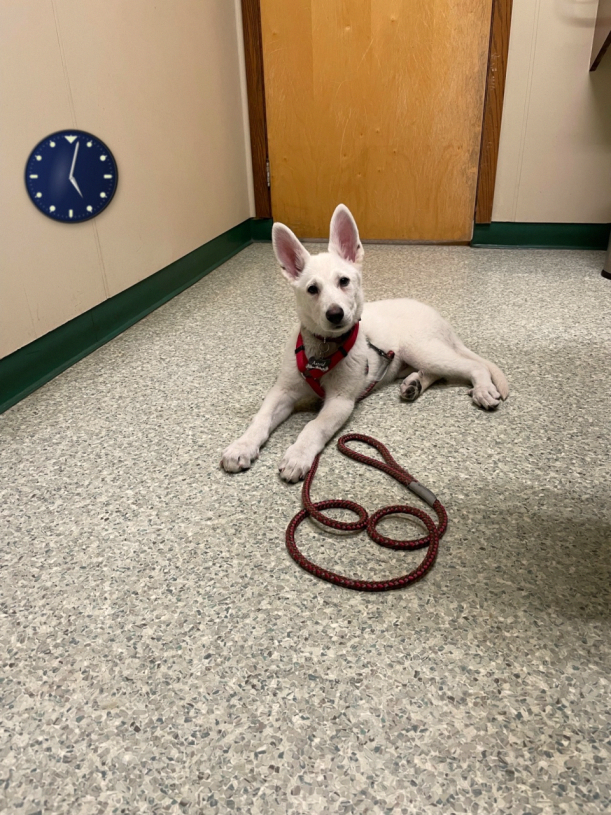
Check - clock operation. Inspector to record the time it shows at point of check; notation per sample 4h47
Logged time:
5h02
